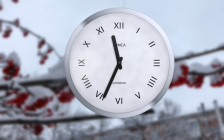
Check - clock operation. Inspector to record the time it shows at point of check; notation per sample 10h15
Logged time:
11h34
